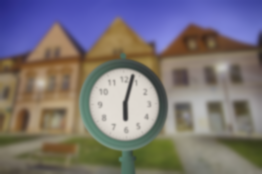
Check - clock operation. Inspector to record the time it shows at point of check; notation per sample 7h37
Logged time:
6h03
